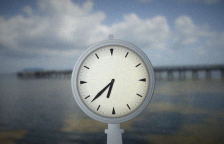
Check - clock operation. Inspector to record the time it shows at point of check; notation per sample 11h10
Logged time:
6h38
